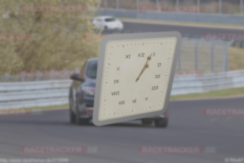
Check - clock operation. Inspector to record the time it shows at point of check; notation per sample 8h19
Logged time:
1h04
